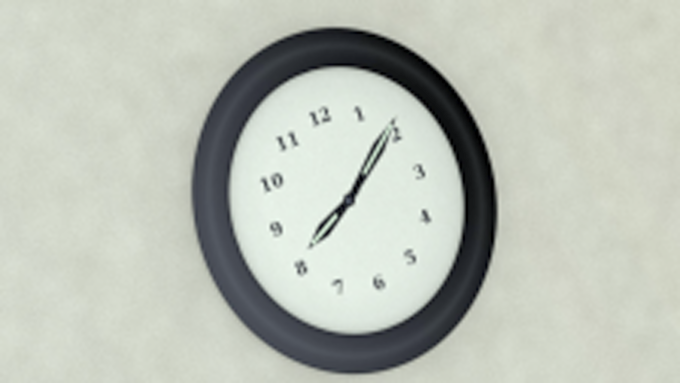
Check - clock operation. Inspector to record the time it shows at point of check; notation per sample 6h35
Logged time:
8h09
